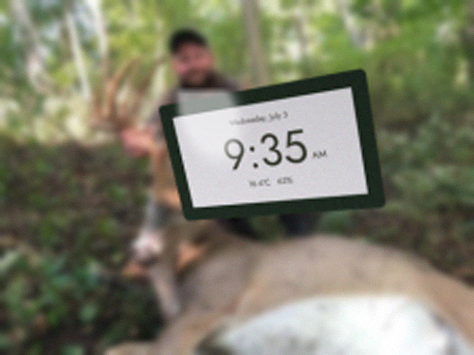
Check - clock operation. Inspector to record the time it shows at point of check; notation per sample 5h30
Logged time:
9h35
